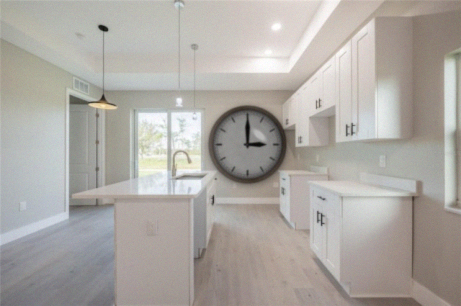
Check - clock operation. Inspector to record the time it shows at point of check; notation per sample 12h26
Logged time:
3h00
